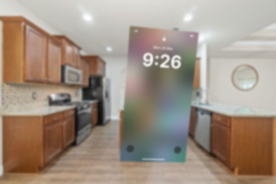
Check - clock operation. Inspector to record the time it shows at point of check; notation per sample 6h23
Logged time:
9h26
